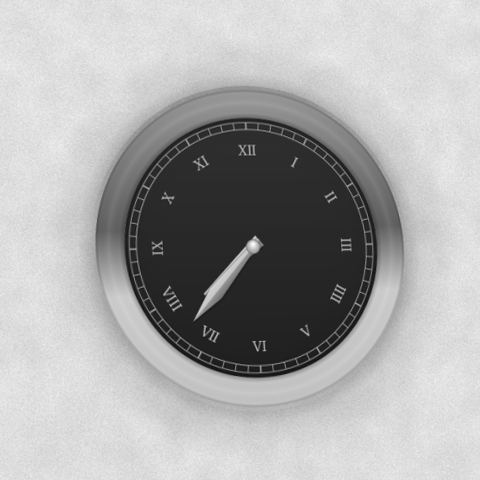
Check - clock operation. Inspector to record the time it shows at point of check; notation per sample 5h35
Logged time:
7h37
